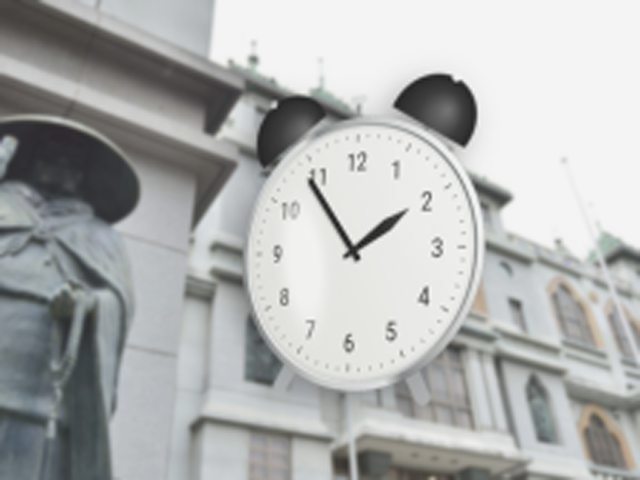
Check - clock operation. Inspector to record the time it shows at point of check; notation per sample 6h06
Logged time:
1h54
